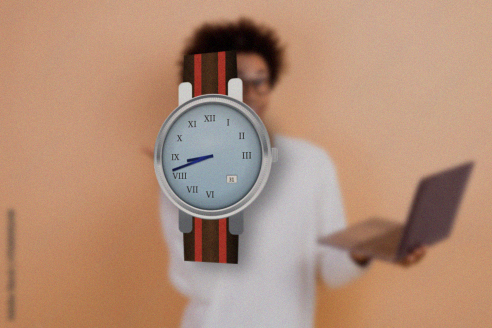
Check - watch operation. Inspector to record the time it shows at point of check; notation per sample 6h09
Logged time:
8h42
